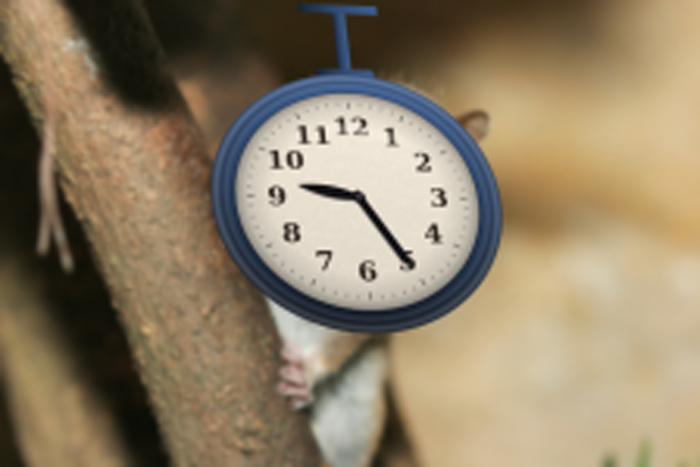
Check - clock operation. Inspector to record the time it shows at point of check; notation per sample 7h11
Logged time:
9h25
